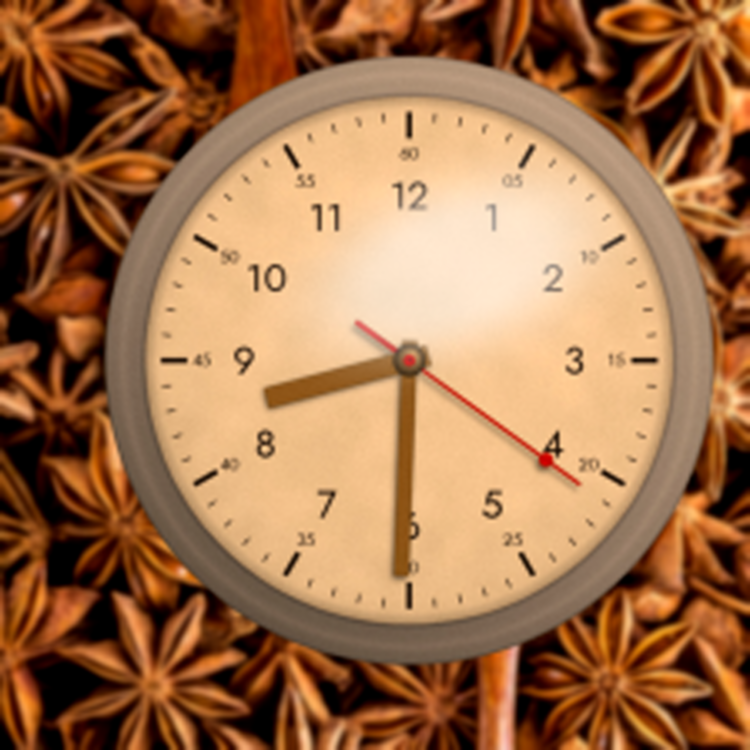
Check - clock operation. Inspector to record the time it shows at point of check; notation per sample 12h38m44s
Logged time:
8h30m21s
